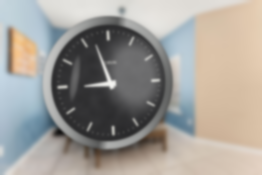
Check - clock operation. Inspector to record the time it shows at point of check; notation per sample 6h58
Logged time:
8h57
